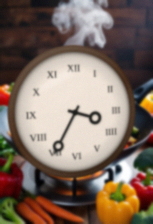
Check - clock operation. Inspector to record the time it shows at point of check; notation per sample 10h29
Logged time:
3h35
